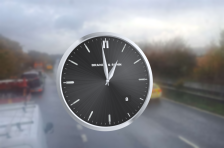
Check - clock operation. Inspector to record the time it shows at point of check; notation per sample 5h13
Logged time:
12h59
